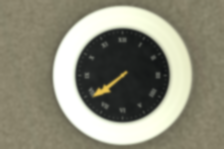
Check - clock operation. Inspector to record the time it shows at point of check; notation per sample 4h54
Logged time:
7h39
